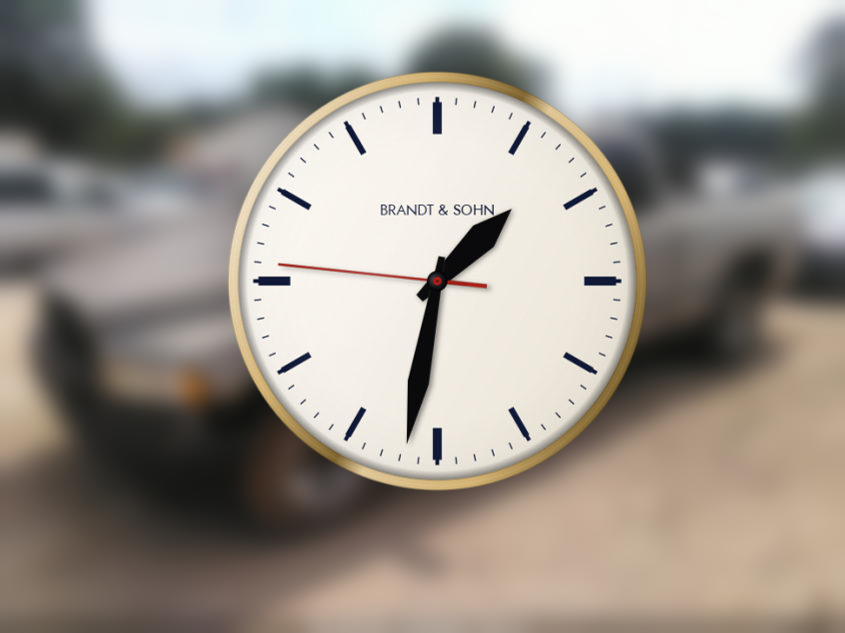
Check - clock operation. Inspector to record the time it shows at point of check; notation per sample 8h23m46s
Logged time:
1h31m46s
